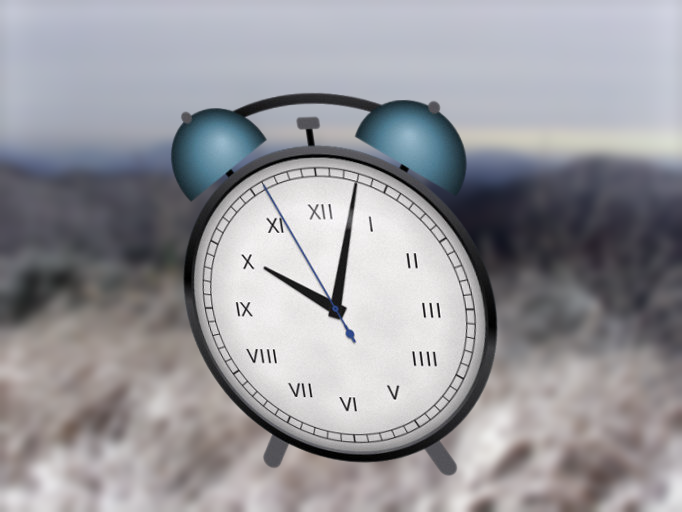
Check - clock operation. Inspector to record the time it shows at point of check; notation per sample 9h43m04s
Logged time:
10h02m56s
